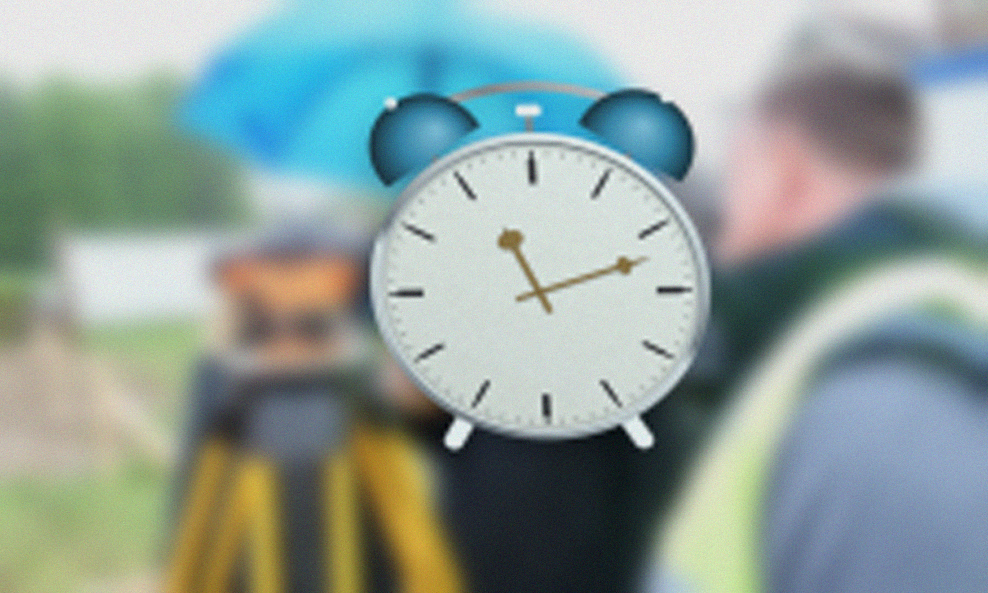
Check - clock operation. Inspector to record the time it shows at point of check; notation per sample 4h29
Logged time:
11h12
